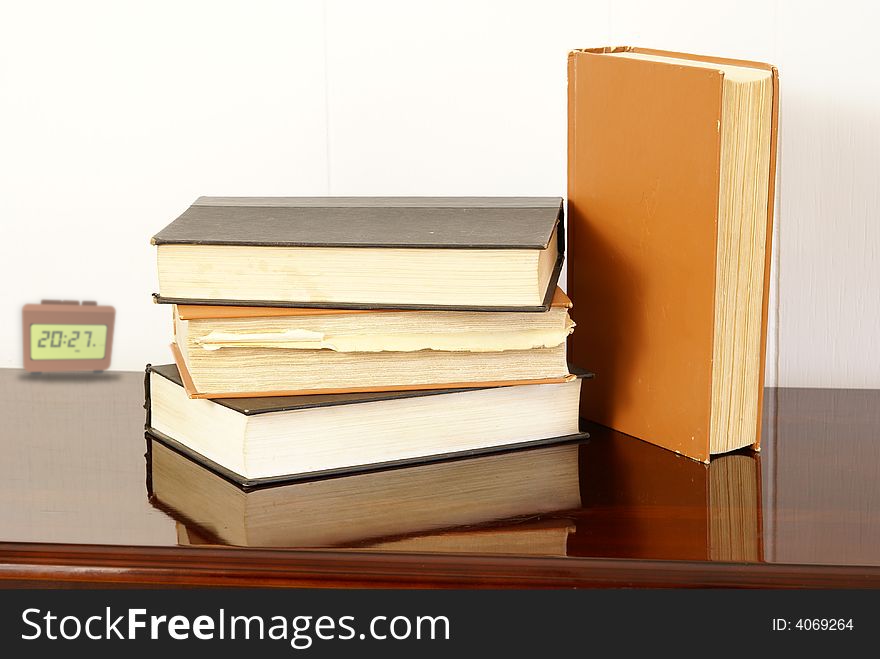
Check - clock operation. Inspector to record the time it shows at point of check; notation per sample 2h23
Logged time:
20h27
